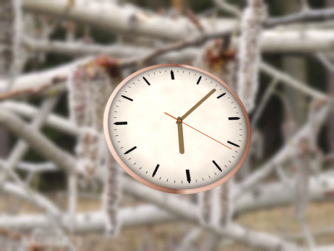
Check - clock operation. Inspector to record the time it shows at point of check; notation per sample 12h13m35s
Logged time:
6h08m21s
